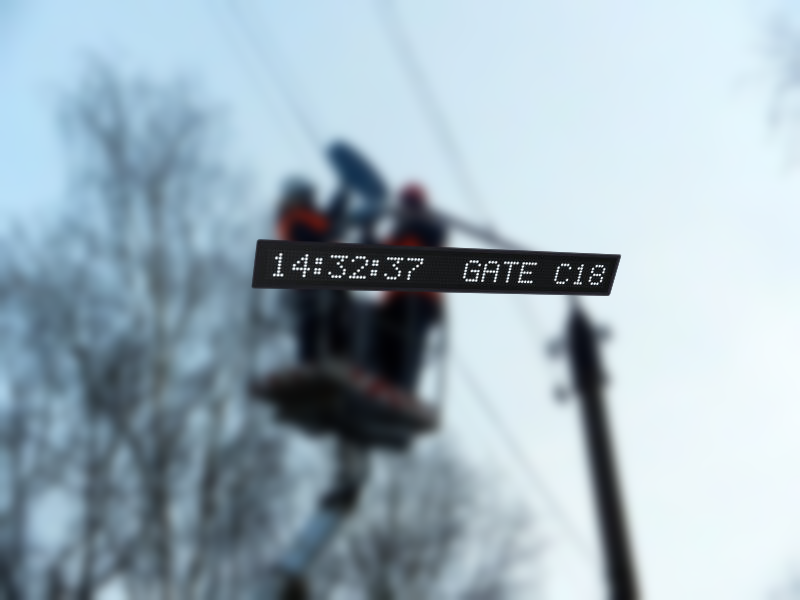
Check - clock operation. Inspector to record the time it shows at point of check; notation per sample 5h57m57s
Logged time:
14h32m37s
